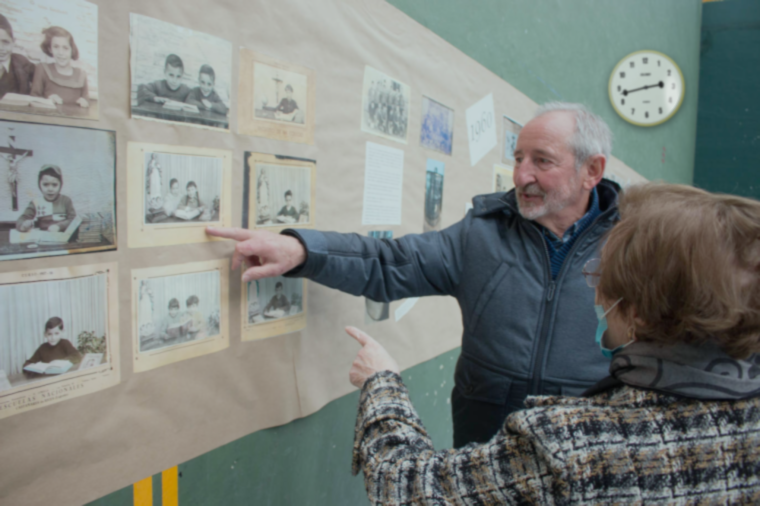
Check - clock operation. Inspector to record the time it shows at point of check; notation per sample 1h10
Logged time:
2h43
